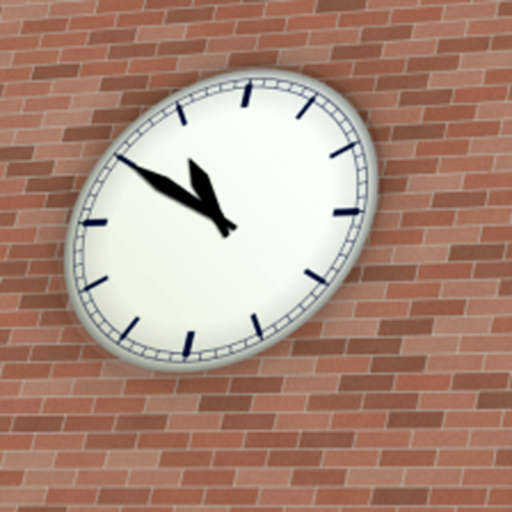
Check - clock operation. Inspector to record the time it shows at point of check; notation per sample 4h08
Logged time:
10h50
